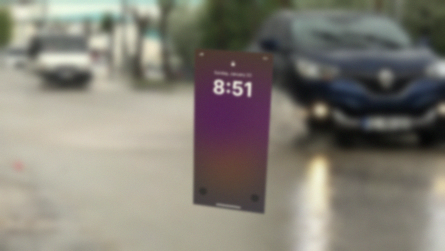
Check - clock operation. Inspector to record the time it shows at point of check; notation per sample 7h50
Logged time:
8h51
